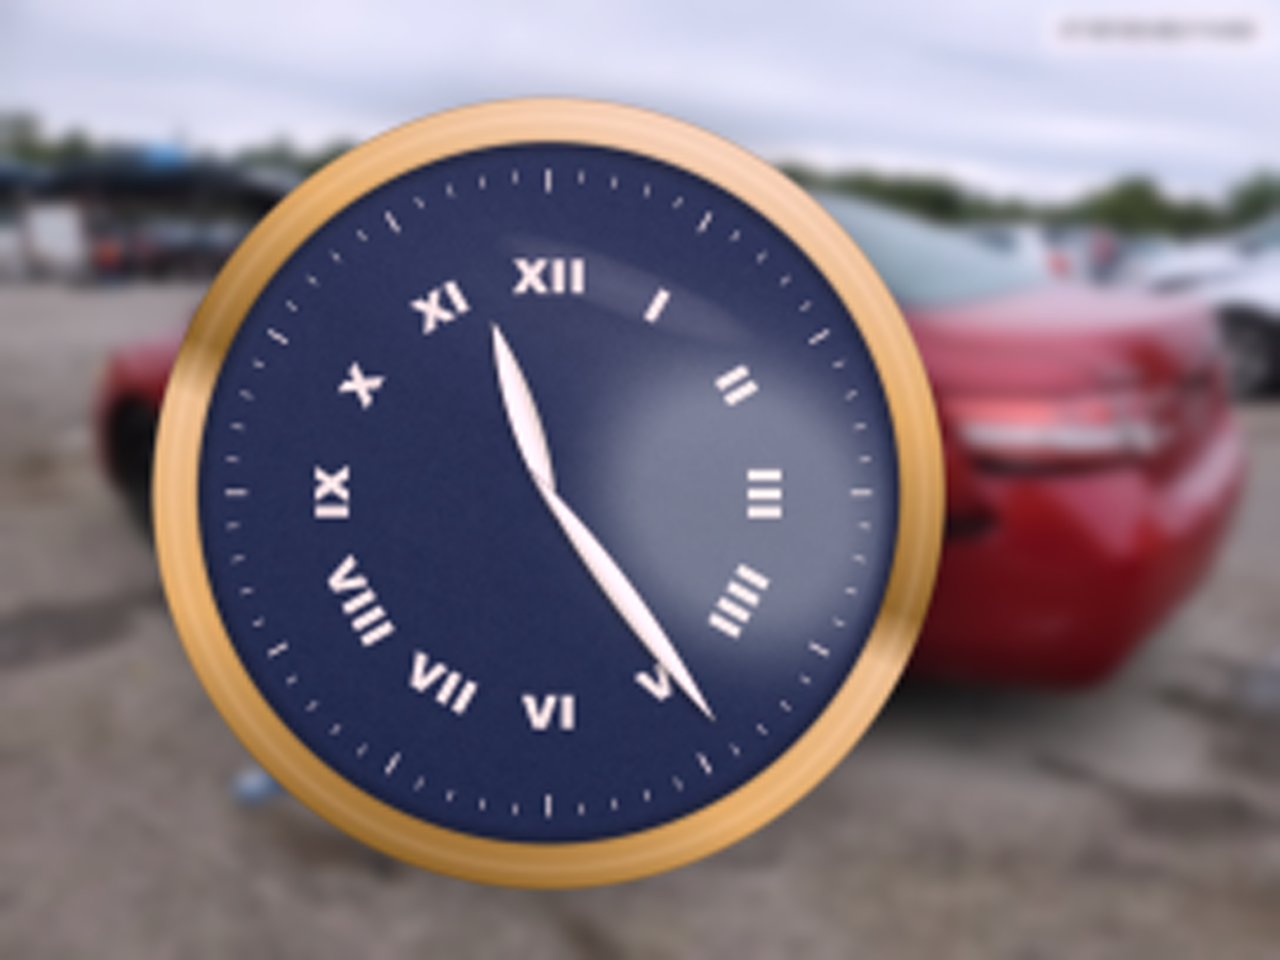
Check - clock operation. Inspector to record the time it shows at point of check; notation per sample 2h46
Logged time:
11h24
